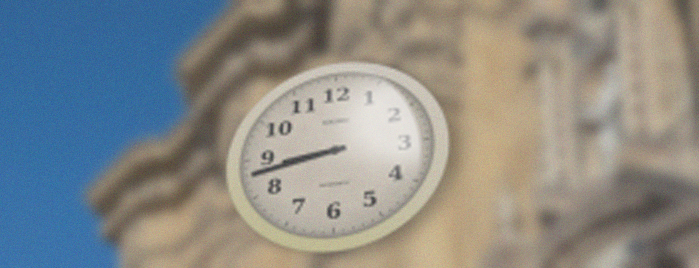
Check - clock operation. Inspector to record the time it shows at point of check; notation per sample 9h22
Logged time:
8h43
